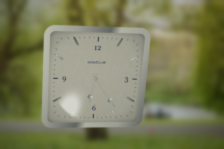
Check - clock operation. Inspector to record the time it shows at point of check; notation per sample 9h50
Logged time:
6h24
